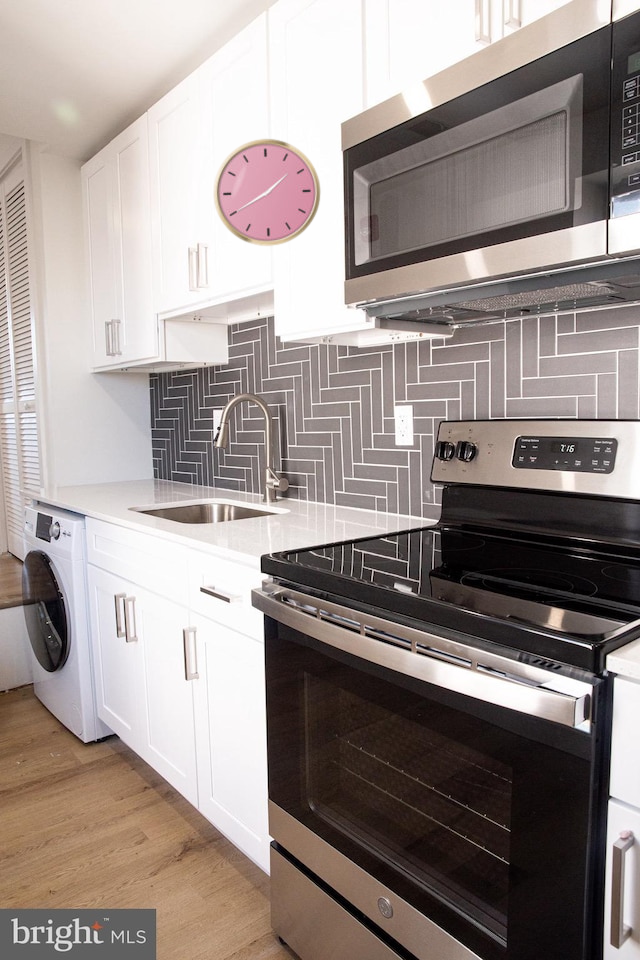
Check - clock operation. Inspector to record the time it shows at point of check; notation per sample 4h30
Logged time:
1h40
